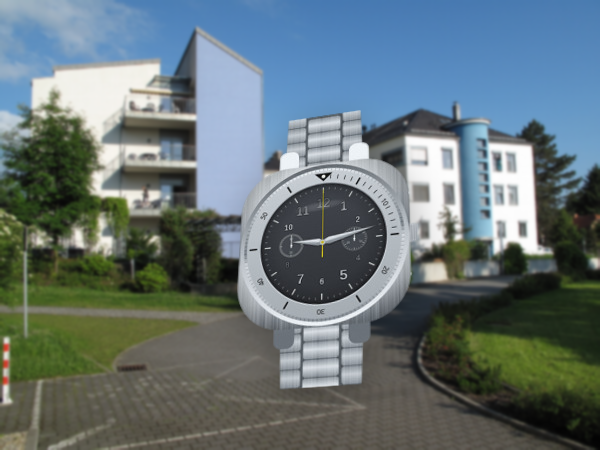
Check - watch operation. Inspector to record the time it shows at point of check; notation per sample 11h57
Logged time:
9h13
